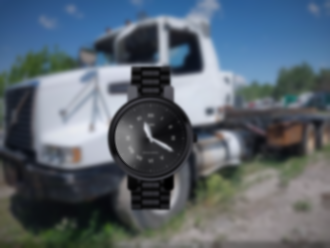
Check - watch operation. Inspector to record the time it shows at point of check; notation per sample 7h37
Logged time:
11h20
